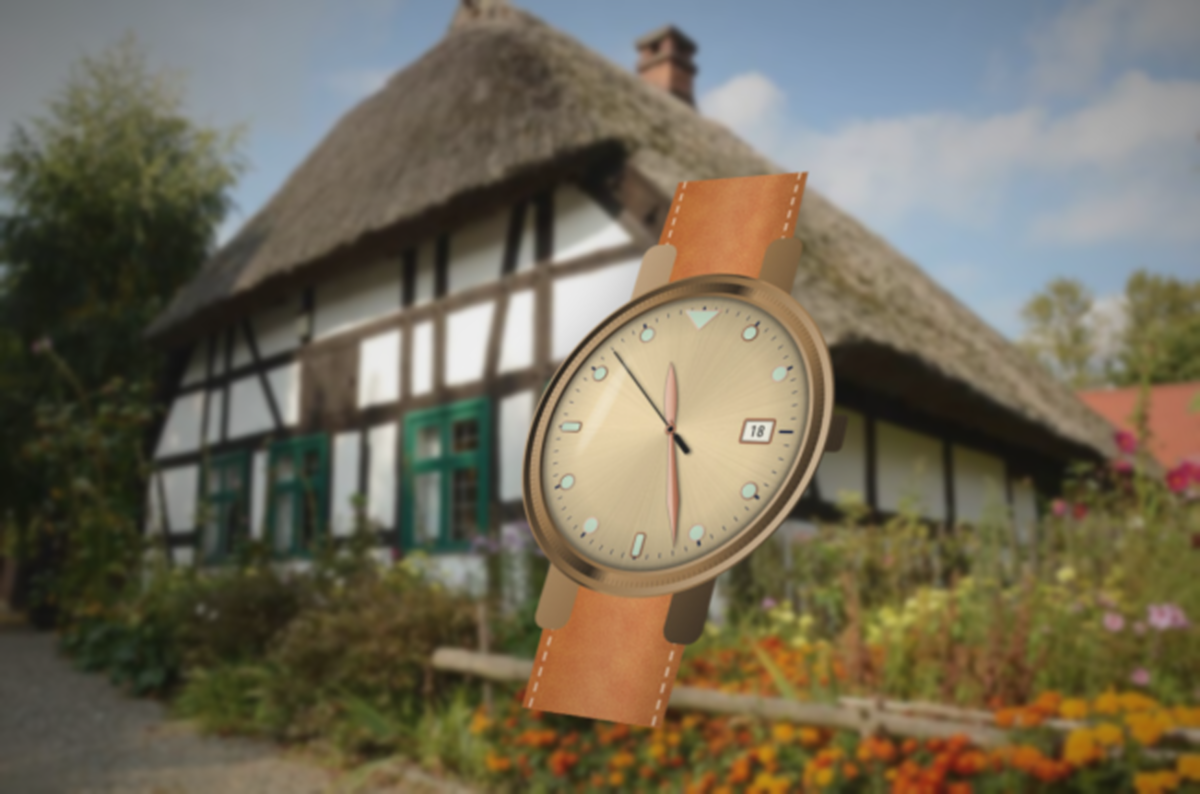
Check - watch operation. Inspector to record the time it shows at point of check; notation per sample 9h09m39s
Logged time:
11h26m52s
